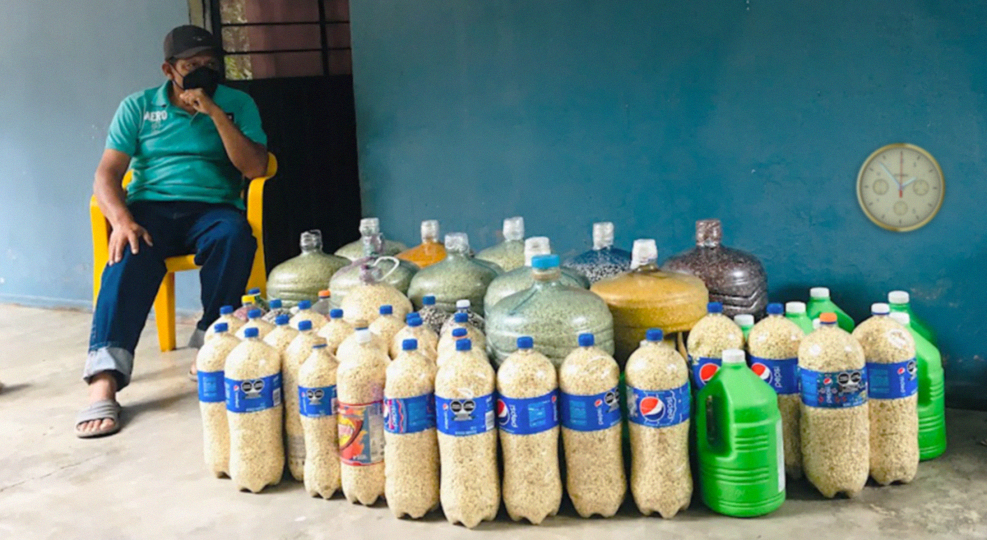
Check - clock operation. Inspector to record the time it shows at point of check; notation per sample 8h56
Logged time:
1h53
